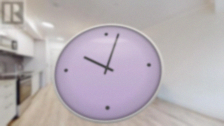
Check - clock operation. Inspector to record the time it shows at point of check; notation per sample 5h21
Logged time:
10h03
